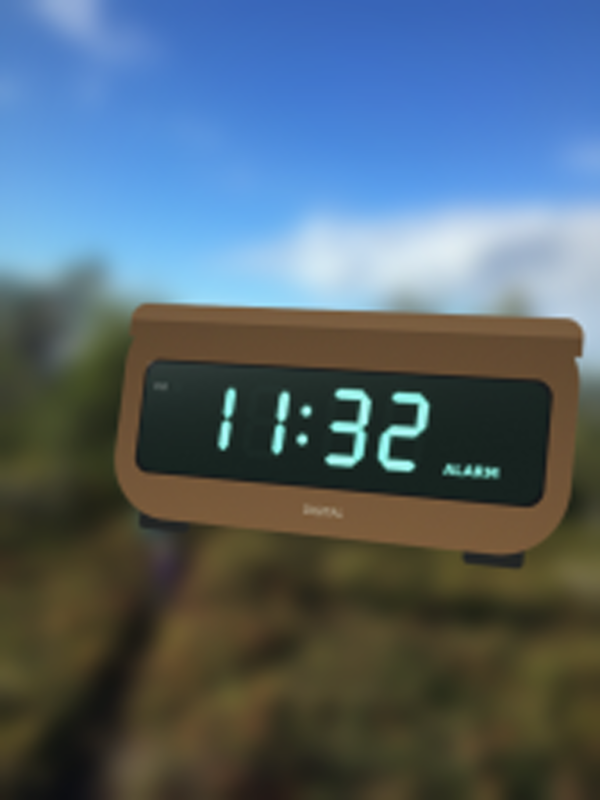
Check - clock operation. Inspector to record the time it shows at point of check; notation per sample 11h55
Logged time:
11h32
